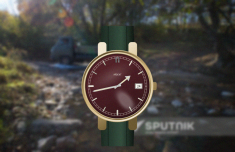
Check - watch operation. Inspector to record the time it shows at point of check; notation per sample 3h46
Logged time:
1h43
